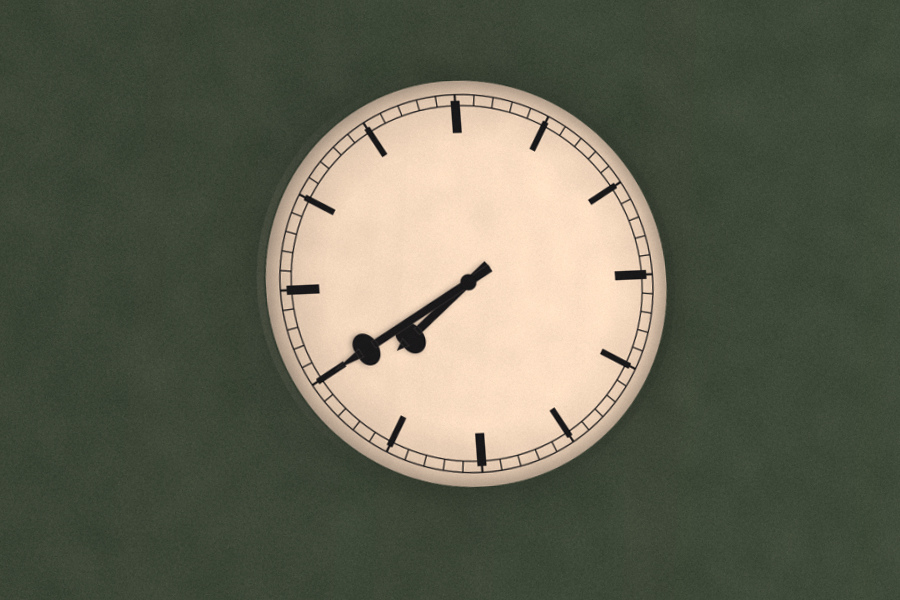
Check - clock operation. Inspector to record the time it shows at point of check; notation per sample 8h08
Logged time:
7h40
